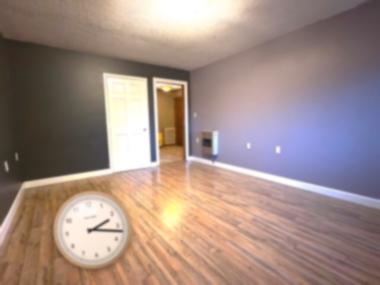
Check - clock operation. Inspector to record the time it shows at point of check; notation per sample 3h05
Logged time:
2h17
